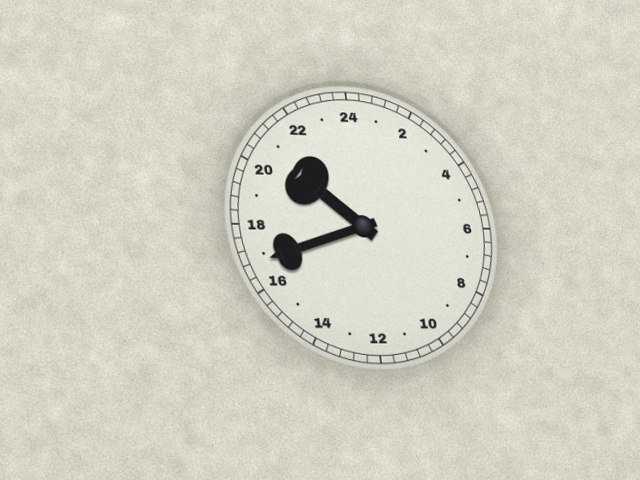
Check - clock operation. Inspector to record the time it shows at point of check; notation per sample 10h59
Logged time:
20h42
